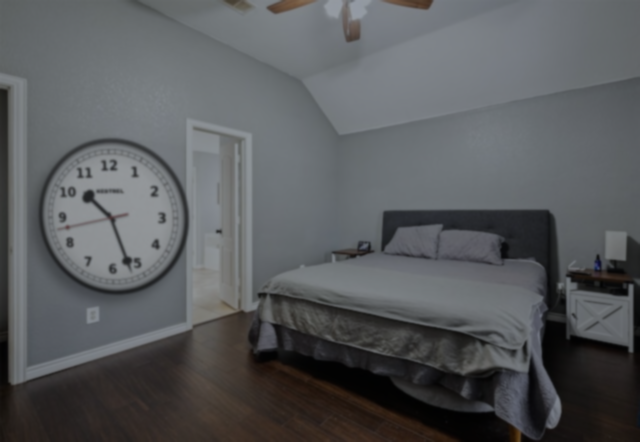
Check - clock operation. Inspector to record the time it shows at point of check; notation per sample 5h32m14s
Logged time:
10h26m43s
